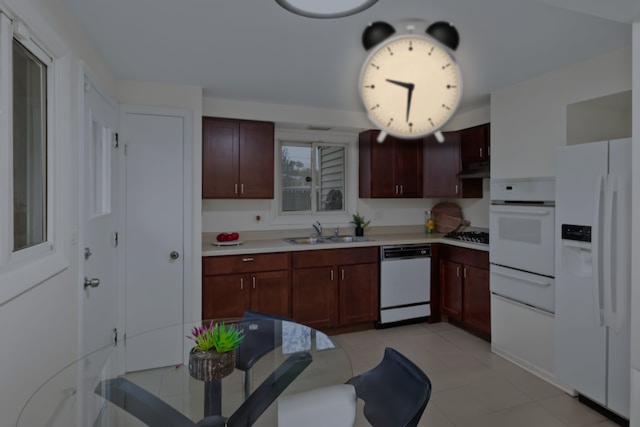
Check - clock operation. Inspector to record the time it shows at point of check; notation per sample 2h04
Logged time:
9h31
